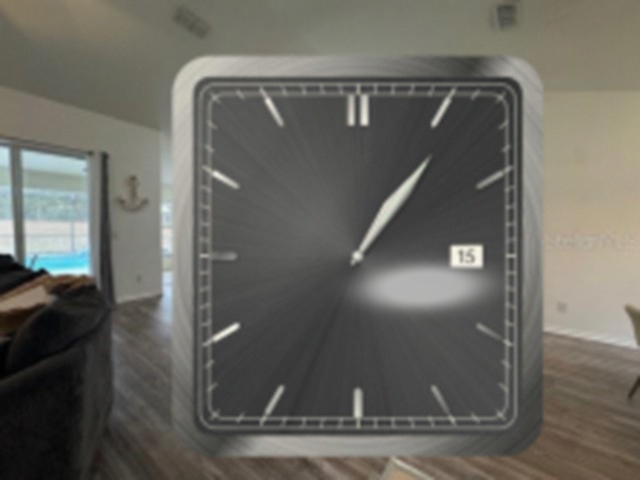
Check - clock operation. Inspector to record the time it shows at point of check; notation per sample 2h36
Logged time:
1h06
